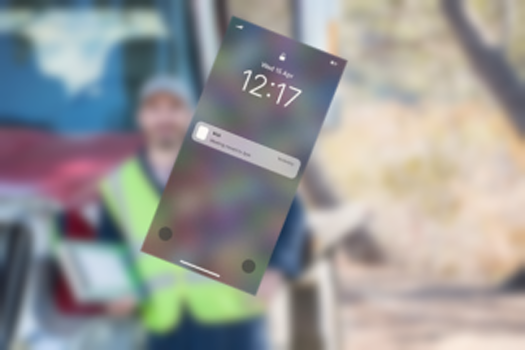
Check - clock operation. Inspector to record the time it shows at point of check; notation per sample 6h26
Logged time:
12h17
